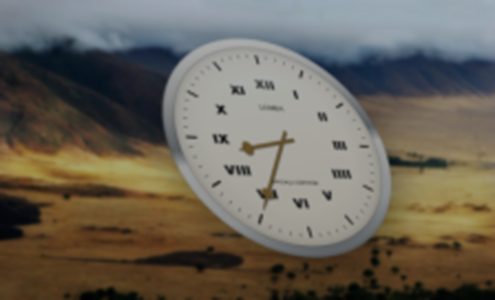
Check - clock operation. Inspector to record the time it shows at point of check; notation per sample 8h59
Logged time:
8h35
